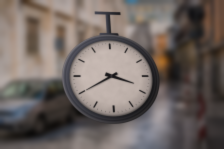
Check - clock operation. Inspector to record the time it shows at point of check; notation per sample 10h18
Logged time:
3h40
